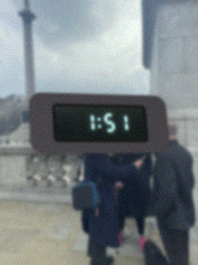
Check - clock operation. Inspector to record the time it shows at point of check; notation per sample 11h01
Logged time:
1h51
